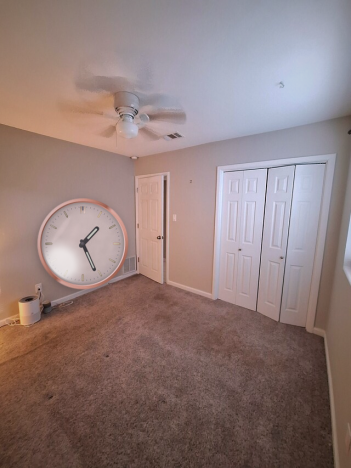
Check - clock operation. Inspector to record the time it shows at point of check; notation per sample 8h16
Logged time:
1h26
